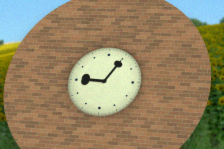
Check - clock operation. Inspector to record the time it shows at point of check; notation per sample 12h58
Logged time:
9h05
